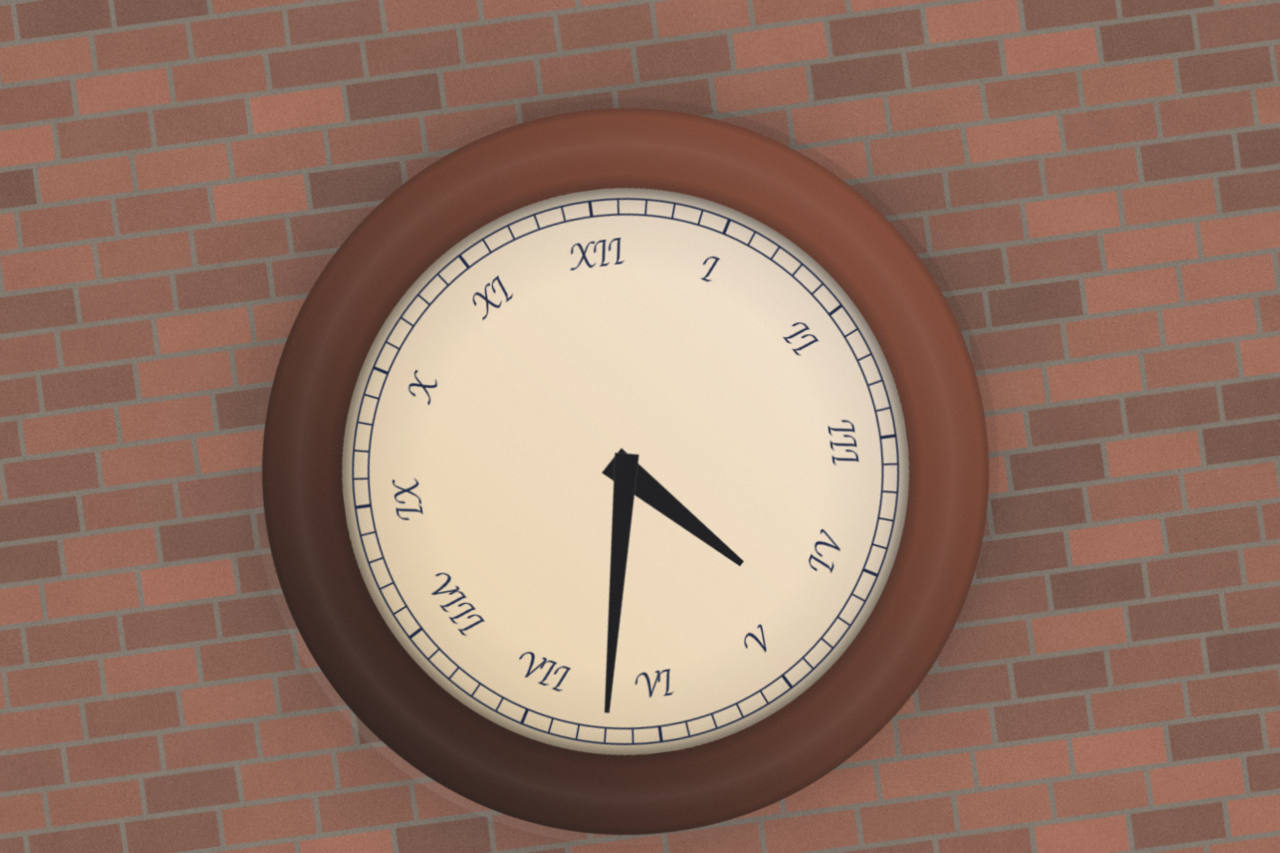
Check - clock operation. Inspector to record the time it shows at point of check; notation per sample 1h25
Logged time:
4h32
